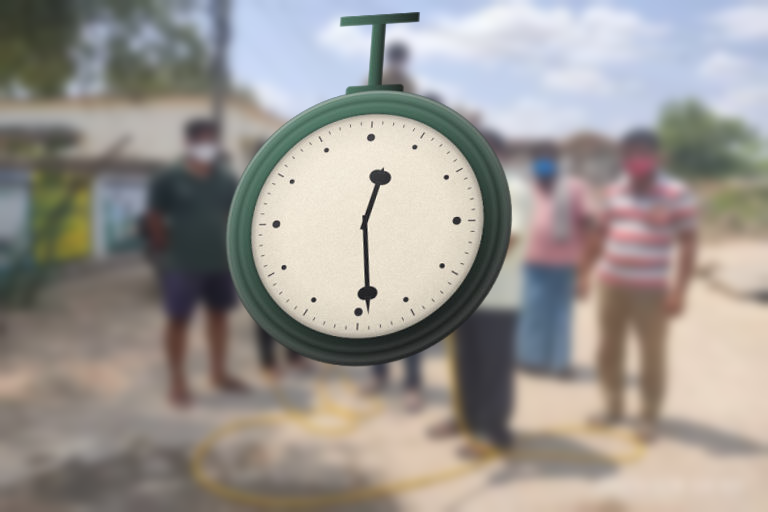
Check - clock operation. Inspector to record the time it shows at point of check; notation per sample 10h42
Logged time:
12h29
